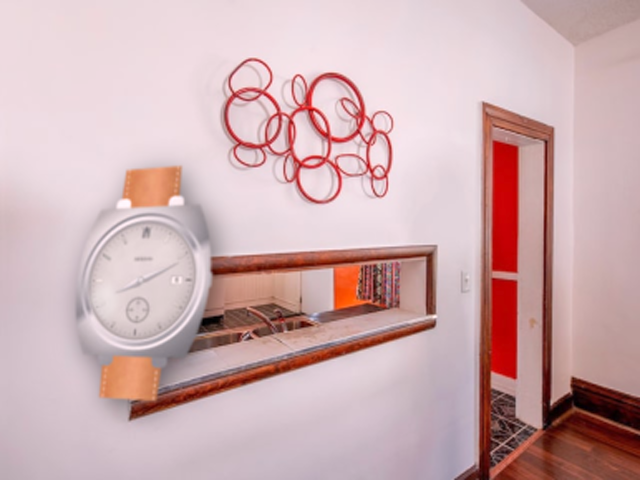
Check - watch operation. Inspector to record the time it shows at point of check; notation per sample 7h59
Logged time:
8h11
